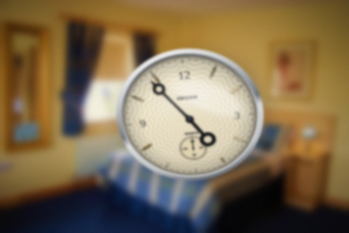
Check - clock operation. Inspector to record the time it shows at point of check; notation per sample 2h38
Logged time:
4h54
